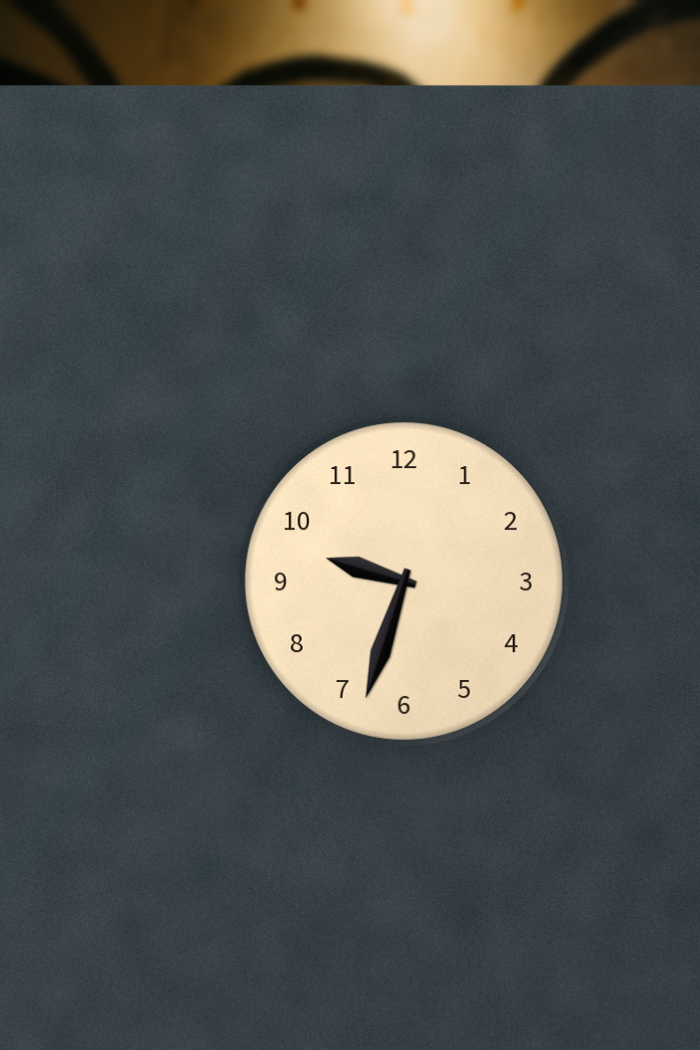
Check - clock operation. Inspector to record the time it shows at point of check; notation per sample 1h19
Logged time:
9h33
